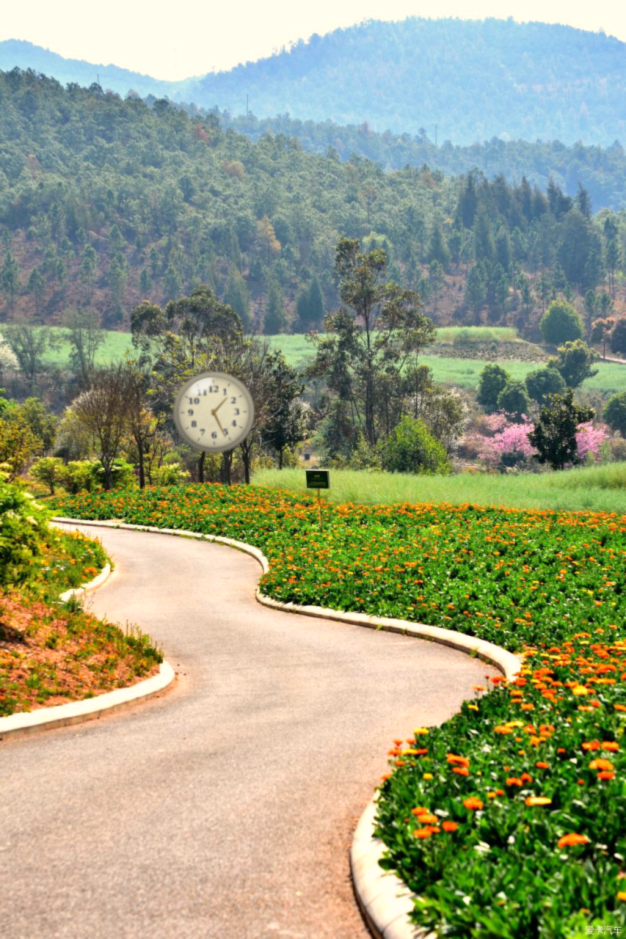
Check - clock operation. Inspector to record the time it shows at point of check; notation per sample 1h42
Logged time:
1h26
